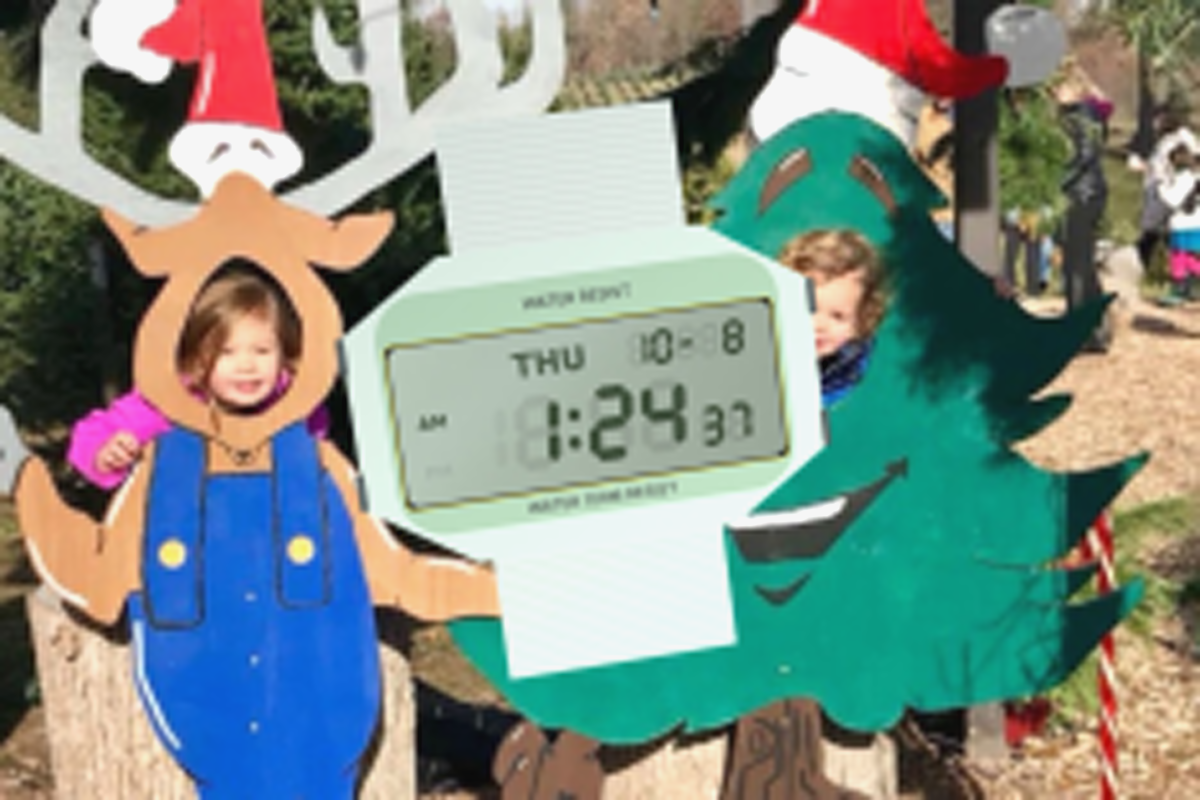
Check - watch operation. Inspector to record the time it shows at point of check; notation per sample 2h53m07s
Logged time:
1h24m37s
